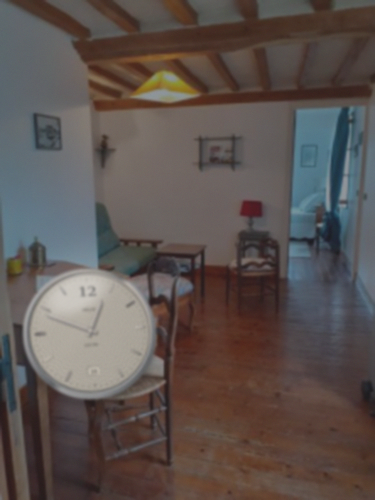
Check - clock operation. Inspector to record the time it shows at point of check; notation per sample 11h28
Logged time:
12h49
